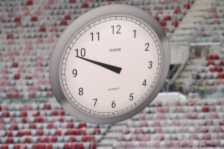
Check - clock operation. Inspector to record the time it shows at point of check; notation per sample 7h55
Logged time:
9h49
